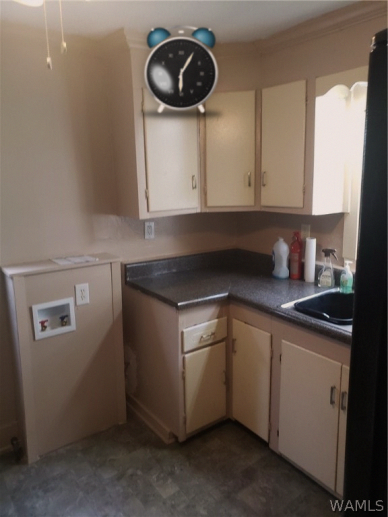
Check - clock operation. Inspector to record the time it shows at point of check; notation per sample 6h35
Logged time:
6h05
